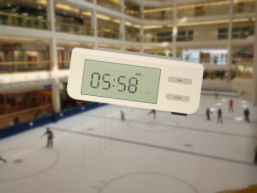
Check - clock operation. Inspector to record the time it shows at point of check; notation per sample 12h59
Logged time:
5h58
